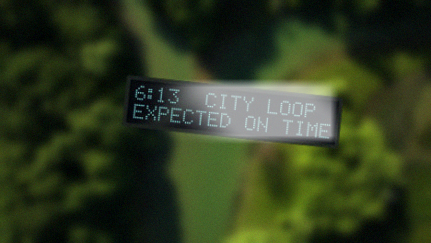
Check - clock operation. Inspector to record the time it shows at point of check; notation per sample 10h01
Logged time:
6h13
